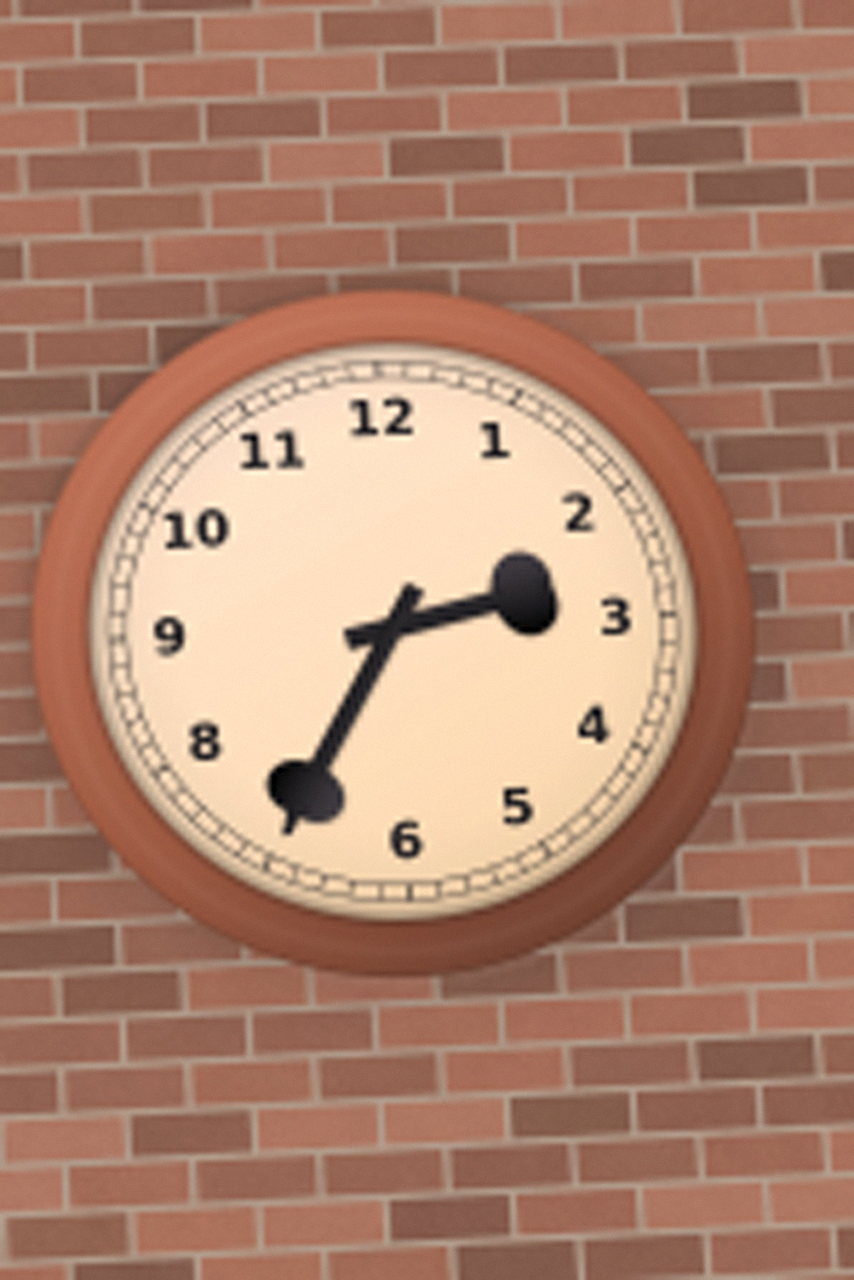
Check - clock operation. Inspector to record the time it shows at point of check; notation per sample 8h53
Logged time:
2h35
